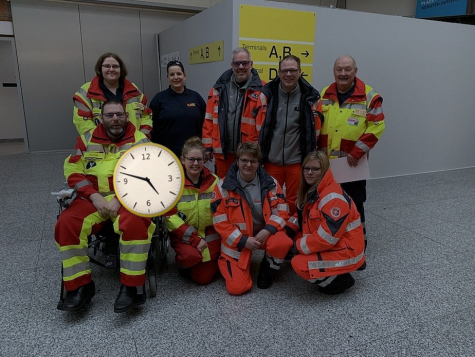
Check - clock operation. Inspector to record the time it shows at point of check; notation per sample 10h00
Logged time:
4h48
